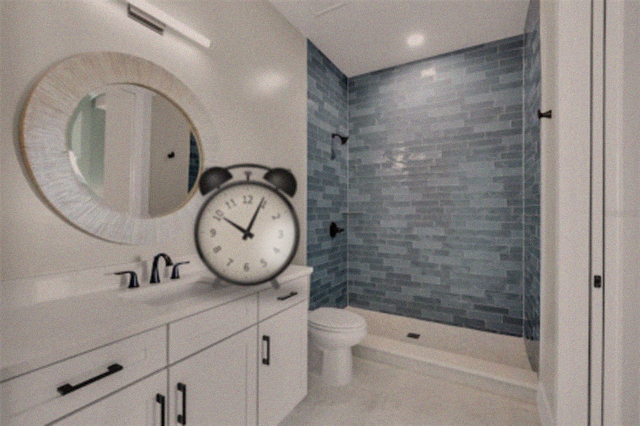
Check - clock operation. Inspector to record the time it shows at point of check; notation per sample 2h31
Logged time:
10h04
